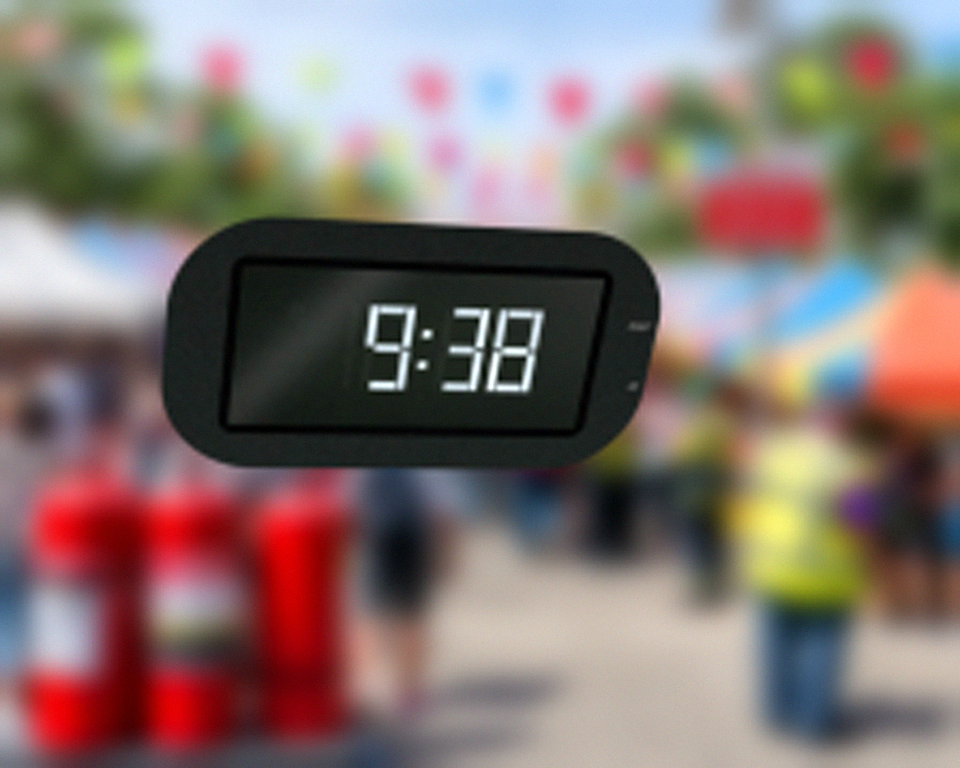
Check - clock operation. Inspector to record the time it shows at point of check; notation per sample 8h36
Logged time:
9h38
